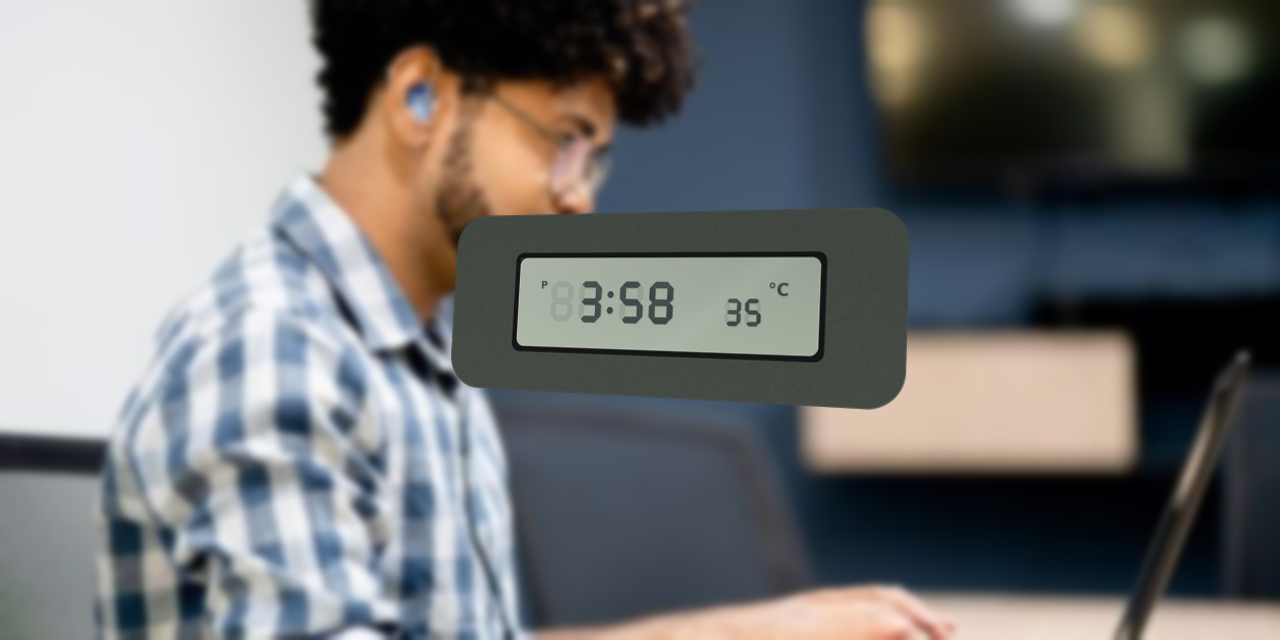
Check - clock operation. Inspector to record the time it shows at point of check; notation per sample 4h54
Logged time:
3h58
